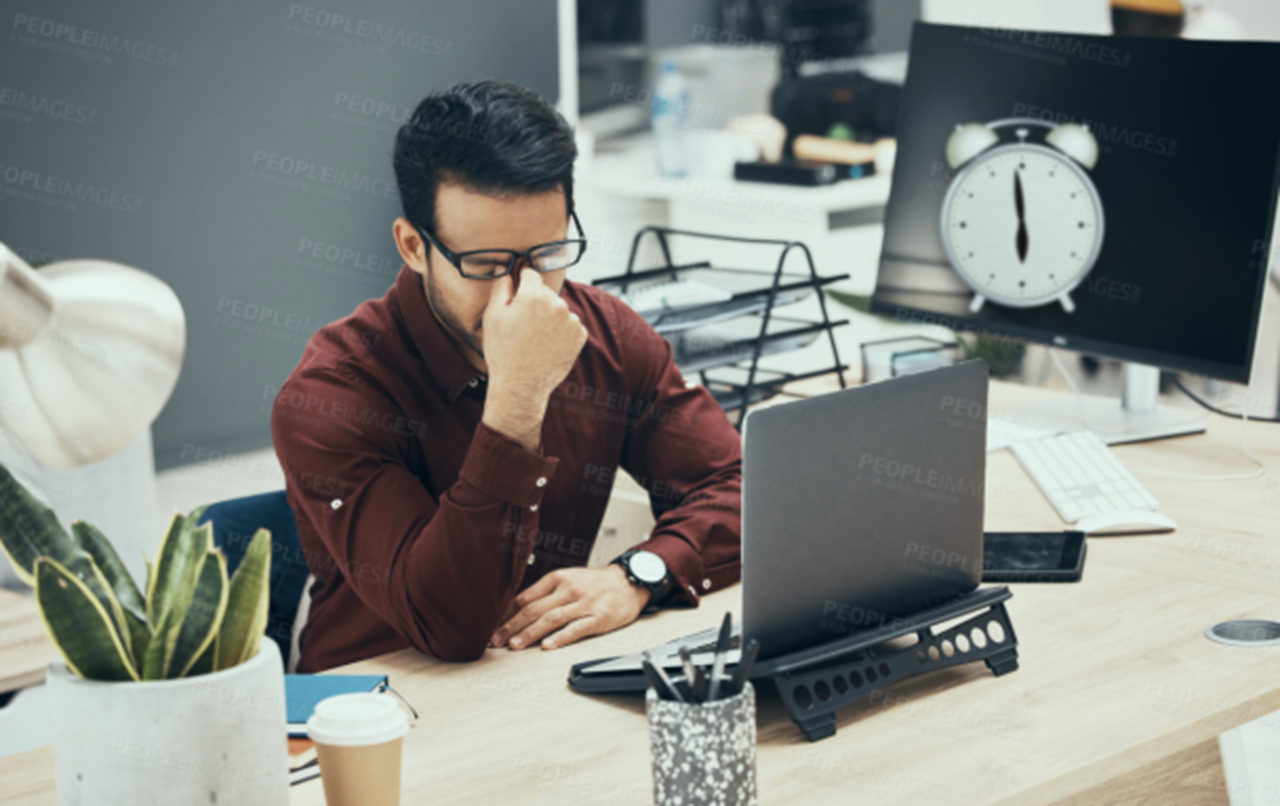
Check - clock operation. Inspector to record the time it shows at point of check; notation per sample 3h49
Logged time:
5h59
